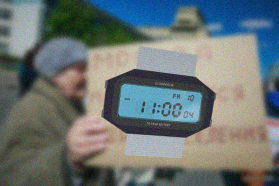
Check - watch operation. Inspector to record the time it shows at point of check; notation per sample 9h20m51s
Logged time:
11h00m04s
